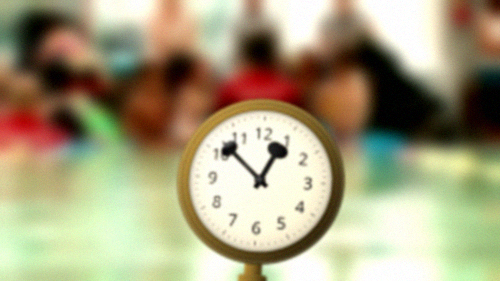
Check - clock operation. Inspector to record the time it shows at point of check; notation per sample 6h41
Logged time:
12h52
